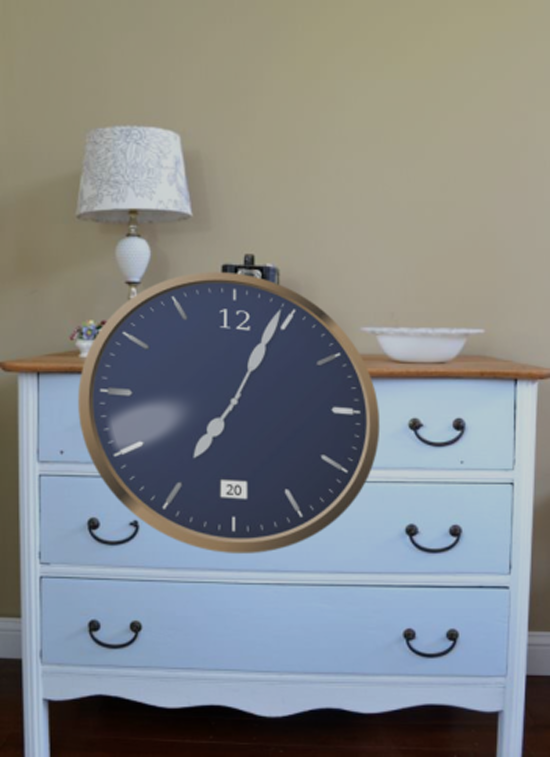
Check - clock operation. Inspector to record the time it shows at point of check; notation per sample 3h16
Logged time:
7h04
